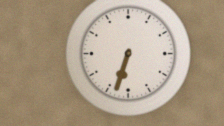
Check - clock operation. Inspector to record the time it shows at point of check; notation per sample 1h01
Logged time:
6h33
